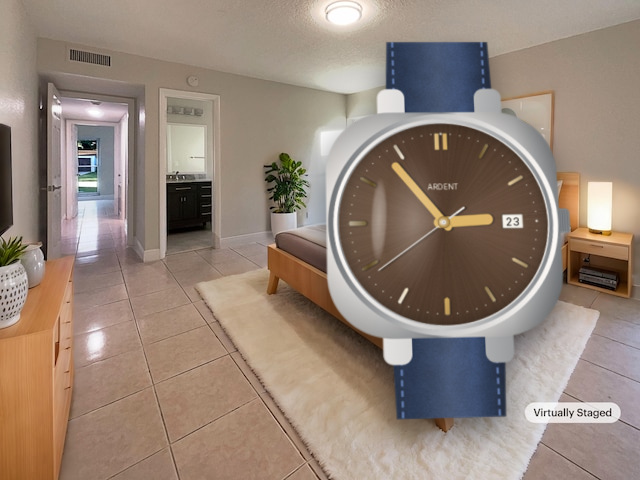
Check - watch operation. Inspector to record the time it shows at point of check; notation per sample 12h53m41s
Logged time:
2h53m39s
